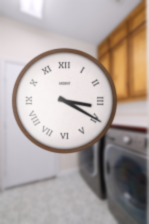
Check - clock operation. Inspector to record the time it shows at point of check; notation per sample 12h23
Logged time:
3h20
